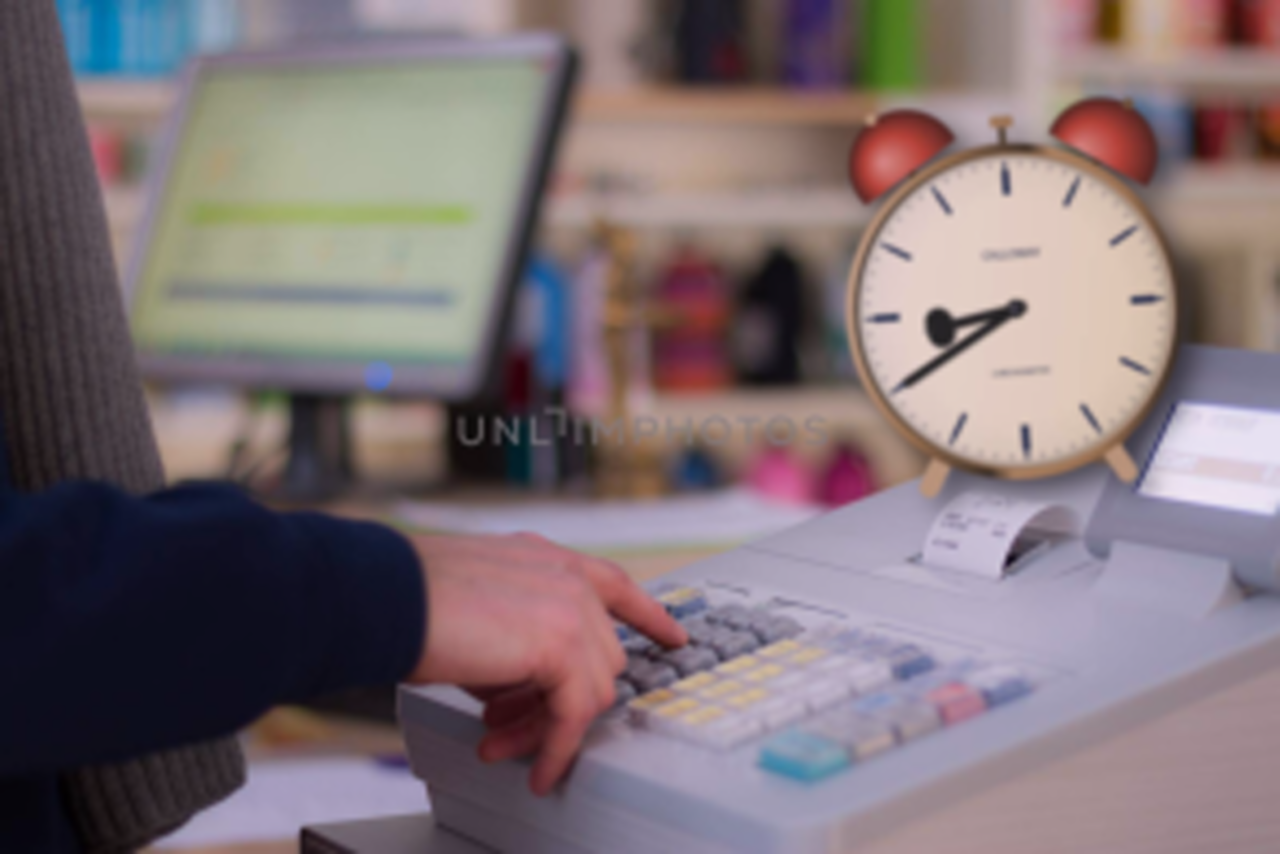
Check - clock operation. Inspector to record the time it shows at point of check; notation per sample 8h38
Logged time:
8h40
